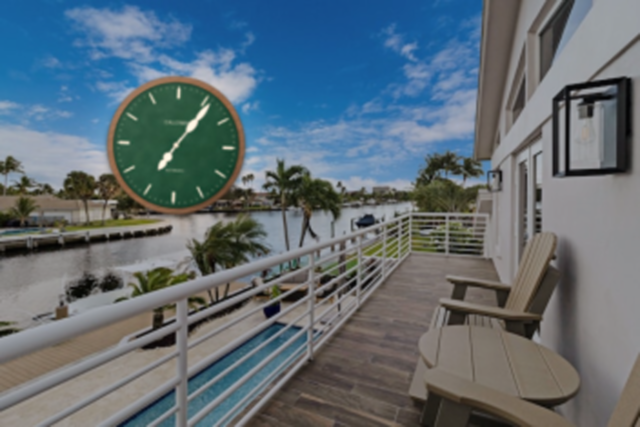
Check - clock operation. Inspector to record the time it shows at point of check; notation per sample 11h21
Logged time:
7h06
